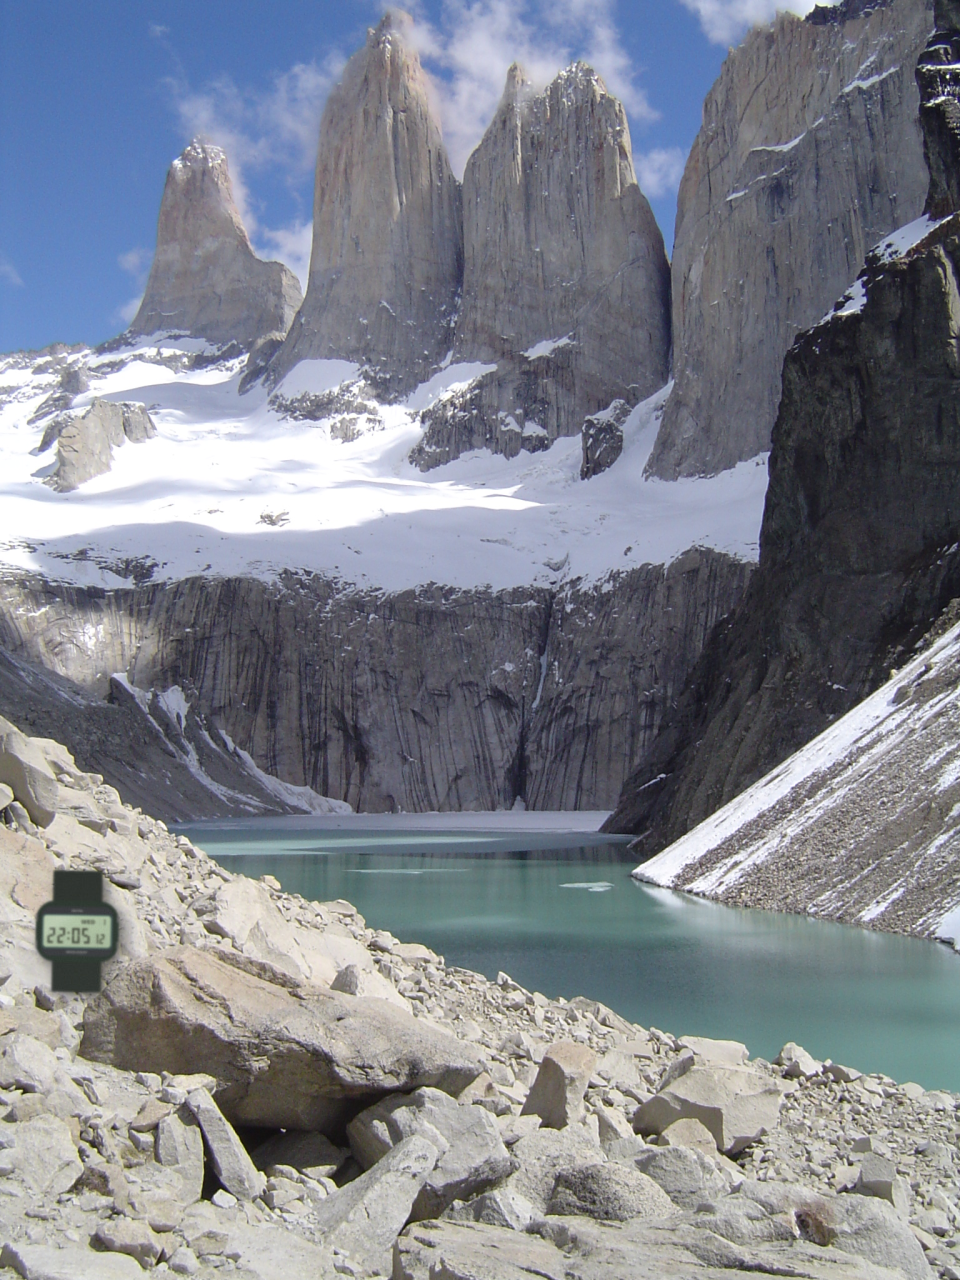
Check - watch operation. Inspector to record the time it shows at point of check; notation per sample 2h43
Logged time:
22h05
